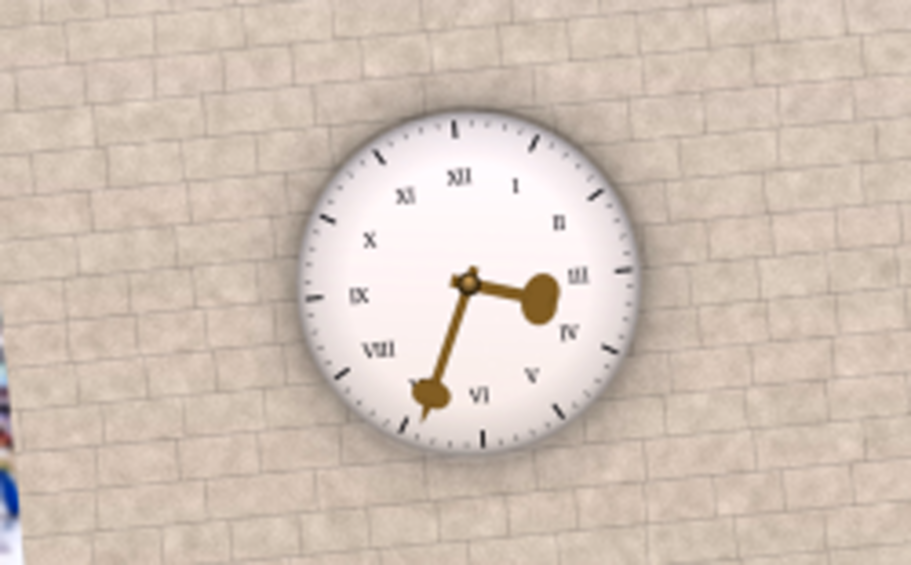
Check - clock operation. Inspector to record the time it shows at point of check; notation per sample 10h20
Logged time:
3h34
